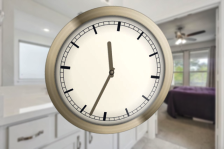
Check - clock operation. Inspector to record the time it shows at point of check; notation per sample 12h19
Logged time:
11h33
